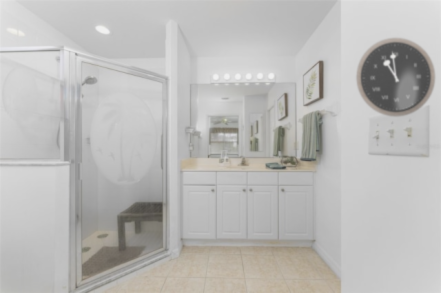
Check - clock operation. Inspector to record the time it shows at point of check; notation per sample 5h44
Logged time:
10h59
